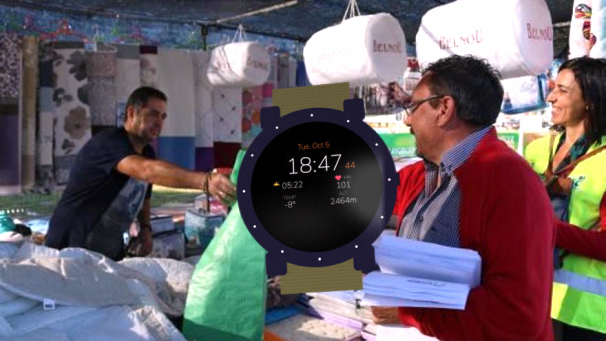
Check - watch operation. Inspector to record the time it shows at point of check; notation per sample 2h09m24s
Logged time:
18h47m44s
